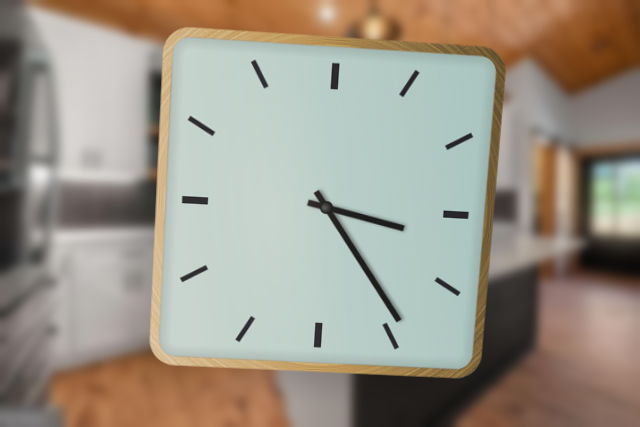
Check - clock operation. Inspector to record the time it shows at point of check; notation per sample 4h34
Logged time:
3h24
